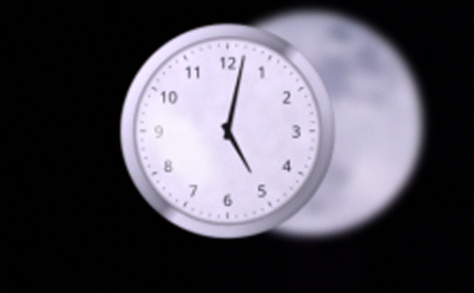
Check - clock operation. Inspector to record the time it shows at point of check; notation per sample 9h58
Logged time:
5h02
